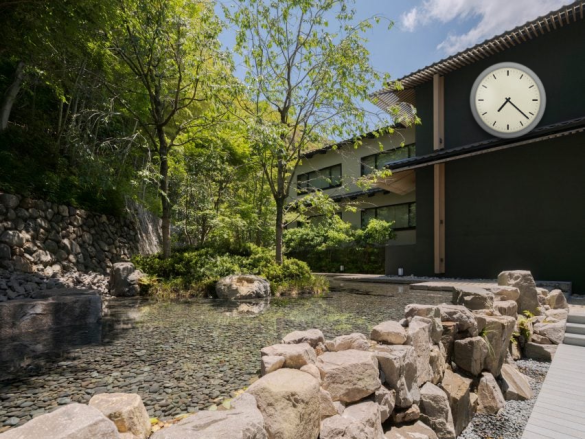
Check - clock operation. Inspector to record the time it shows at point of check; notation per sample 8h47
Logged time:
7h22
